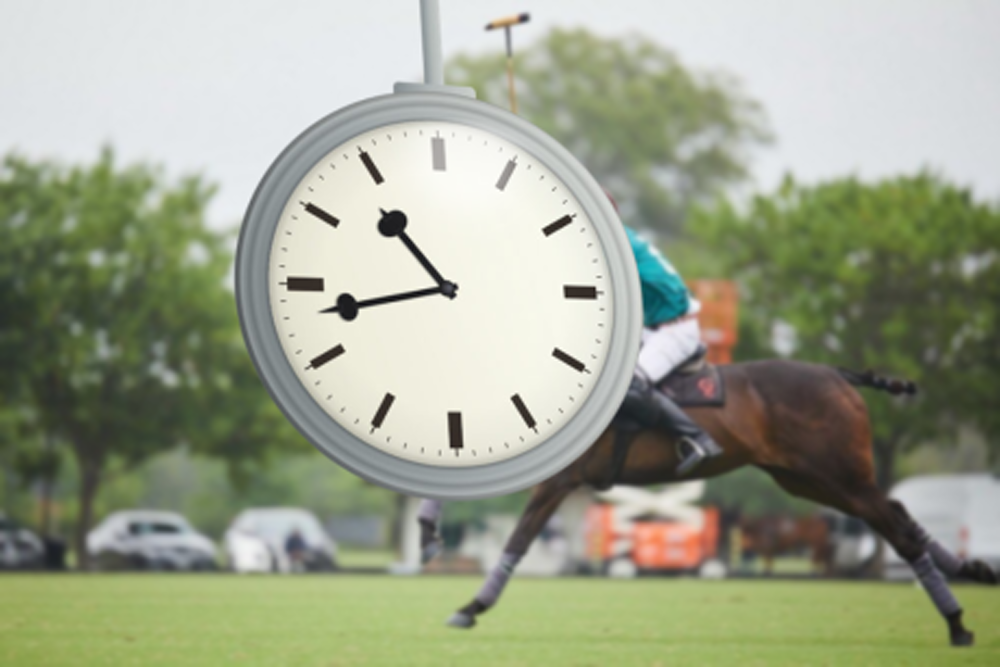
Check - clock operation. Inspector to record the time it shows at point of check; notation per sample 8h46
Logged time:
10h43
